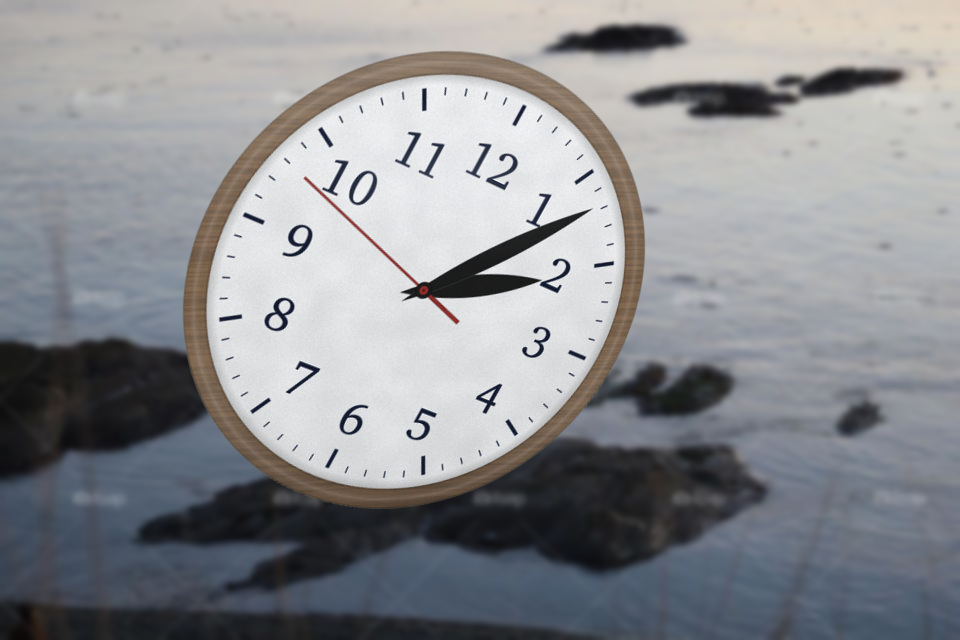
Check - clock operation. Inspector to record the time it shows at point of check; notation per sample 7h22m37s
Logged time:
2h06m48s
